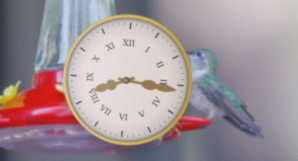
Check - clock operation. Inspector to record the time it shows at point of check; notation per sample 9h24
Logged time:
8h16
